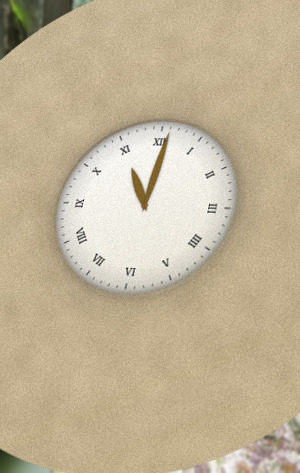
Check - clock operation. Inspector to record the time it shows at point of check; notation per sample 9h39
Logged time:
11h01
